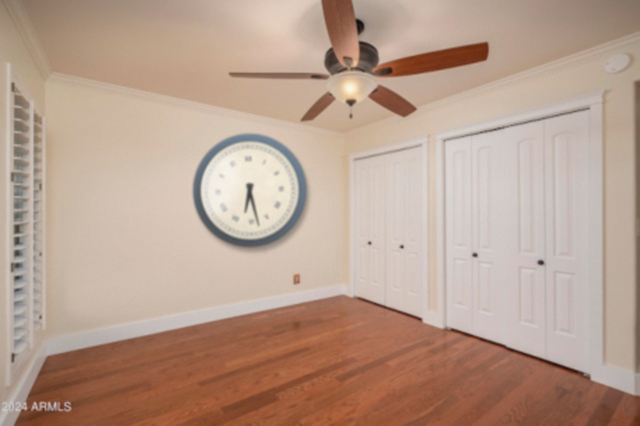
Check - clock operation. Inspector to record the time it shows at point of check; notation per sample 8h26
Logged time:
6h28
